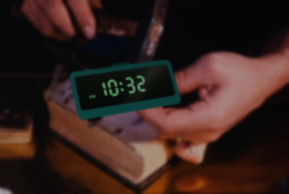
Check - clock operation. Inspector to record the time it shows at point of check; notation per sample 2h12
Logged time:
10h32
